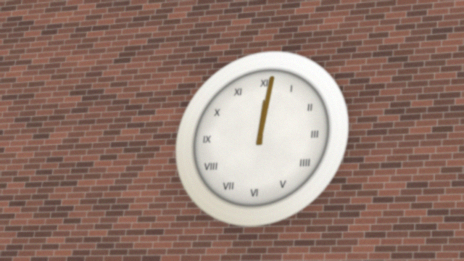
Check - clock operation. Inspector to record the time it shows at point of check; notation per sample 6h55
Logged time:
12h01
